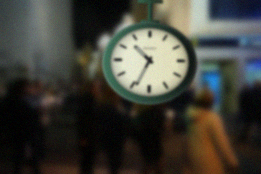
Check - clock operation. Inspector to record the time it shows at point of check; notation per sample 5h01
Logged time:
10h34
